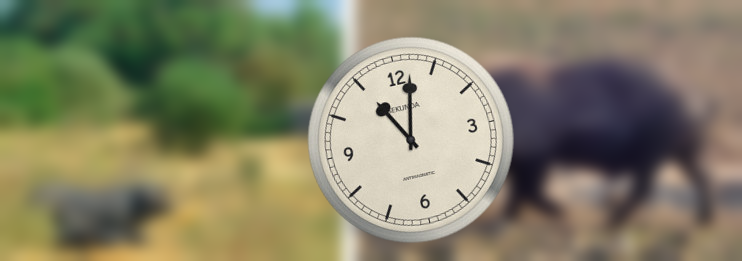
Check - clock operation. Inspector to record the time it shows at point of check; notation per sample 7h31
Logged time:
11h02
